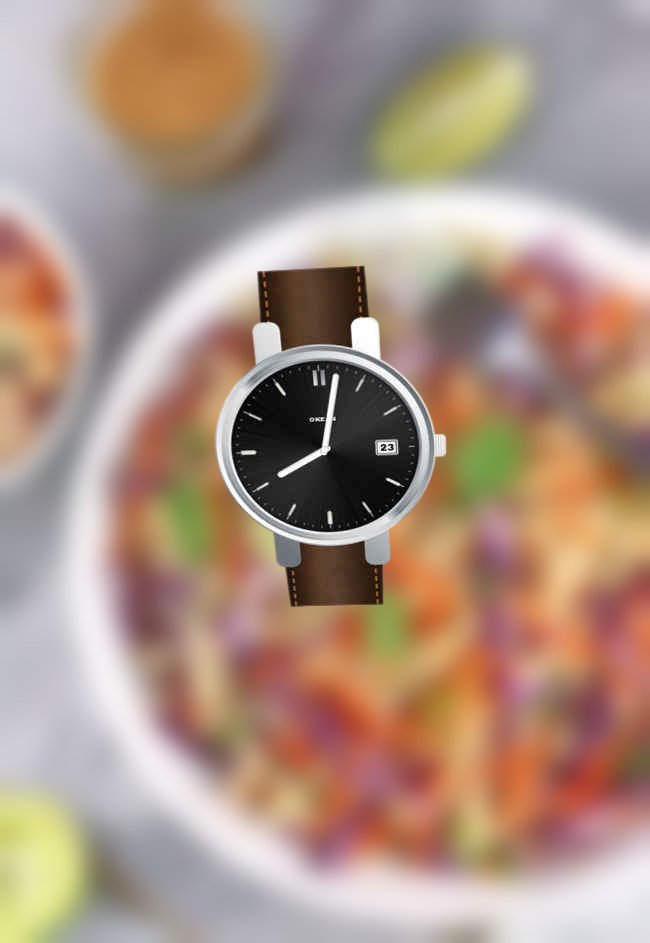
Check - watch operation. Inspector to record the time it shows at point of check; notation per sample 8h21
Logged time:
8h02
